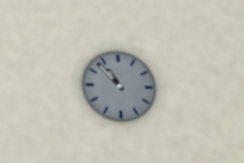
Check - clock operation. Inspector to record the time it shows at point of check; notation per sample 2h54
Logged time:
10h53
